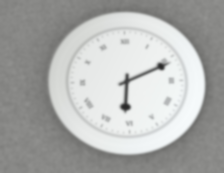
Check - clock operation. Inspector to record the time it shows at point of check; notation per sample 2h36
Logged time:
6h11
